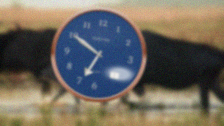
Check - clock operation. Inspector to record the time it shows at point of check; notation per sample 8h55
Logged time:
6h50
